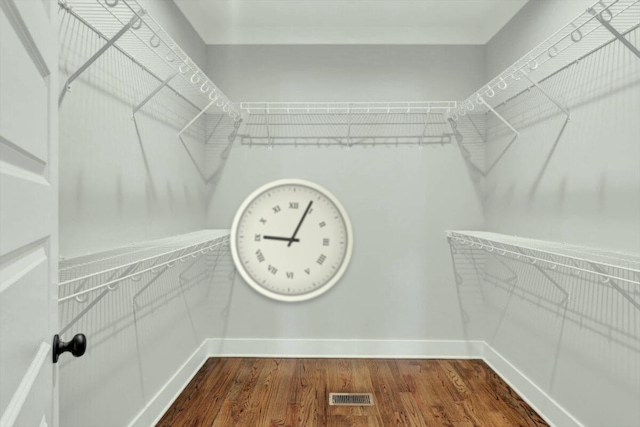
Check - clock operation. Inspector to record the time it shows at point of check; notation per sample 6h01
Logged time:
9h04
